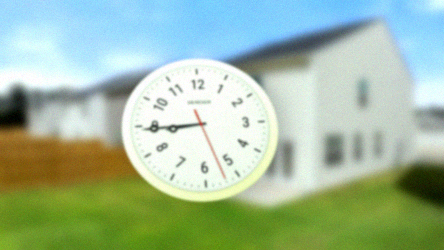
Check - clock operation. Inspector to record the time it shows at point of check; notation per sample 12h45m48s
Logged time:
8h44m27s
